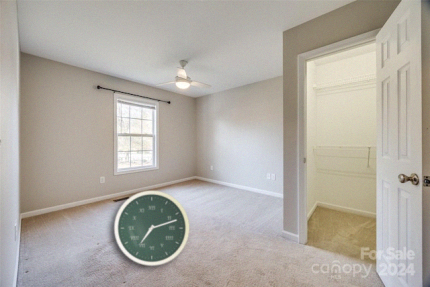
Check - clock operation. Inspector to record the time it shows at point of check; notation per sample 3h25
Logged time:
7h12
